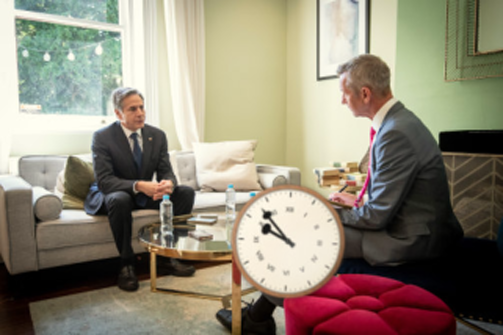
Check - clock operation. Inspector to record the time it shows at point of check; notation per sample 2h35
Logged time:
9h53
